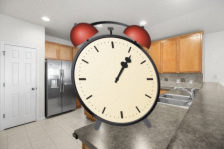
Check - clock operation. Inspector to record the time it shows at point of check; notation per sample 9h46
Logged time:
1h06
